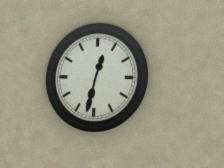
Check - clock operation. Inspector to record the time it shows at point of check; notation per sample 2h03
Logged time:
12h32
